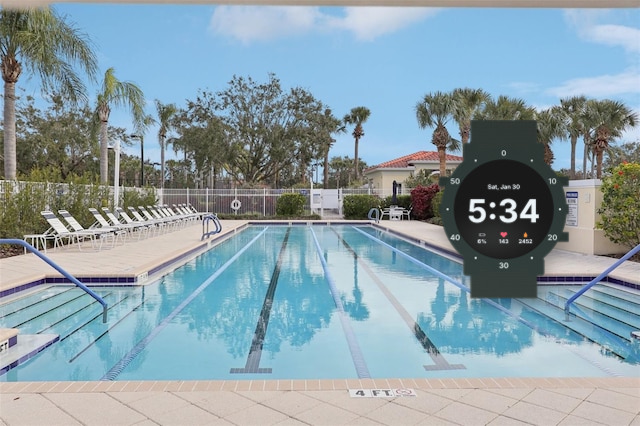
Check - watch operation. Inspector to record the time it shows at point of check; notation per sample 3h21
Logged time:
5h34
